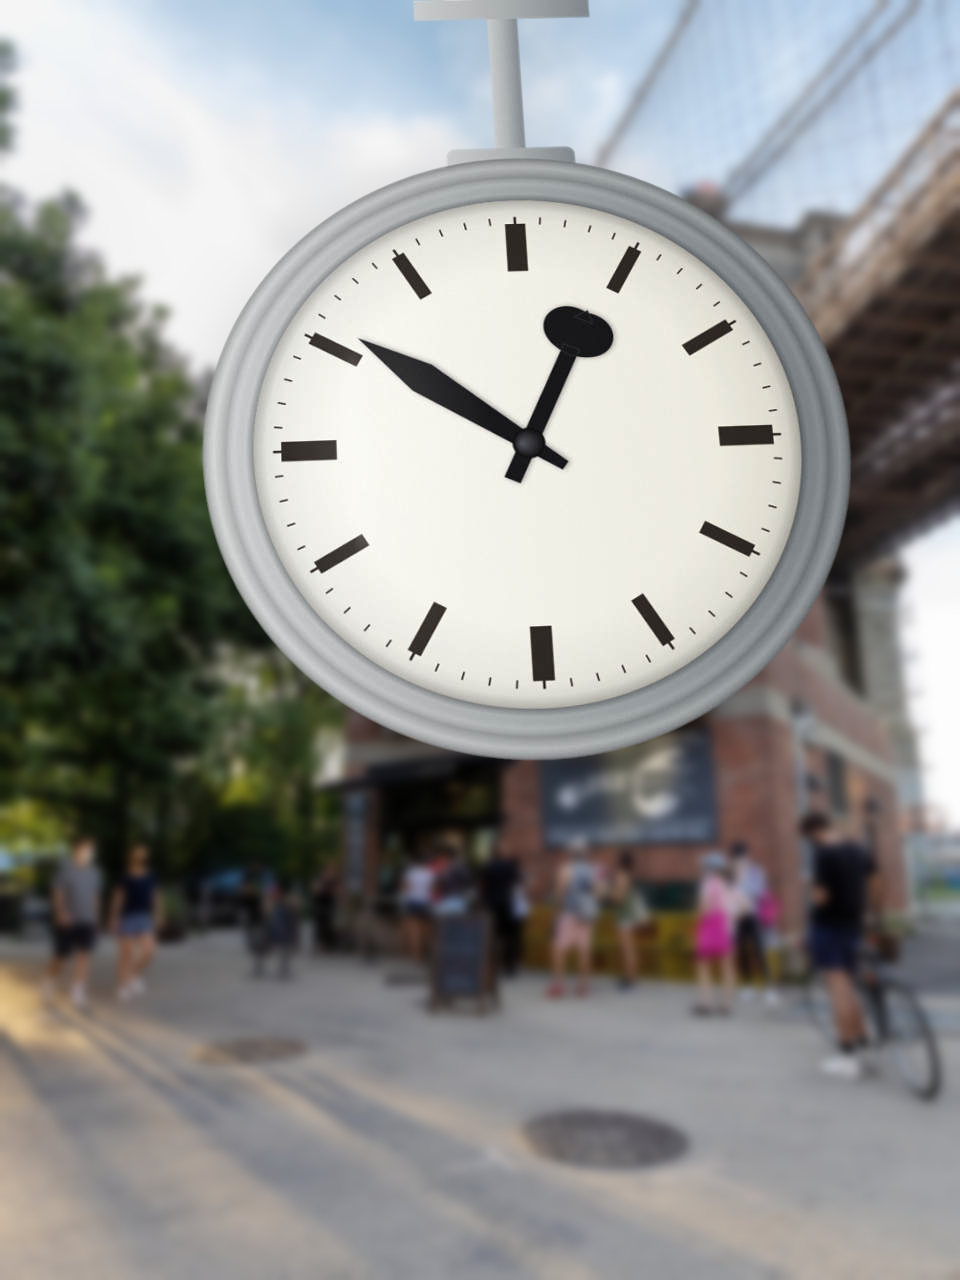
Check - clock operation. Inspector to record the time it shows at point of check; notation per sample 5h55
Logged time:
12h51
